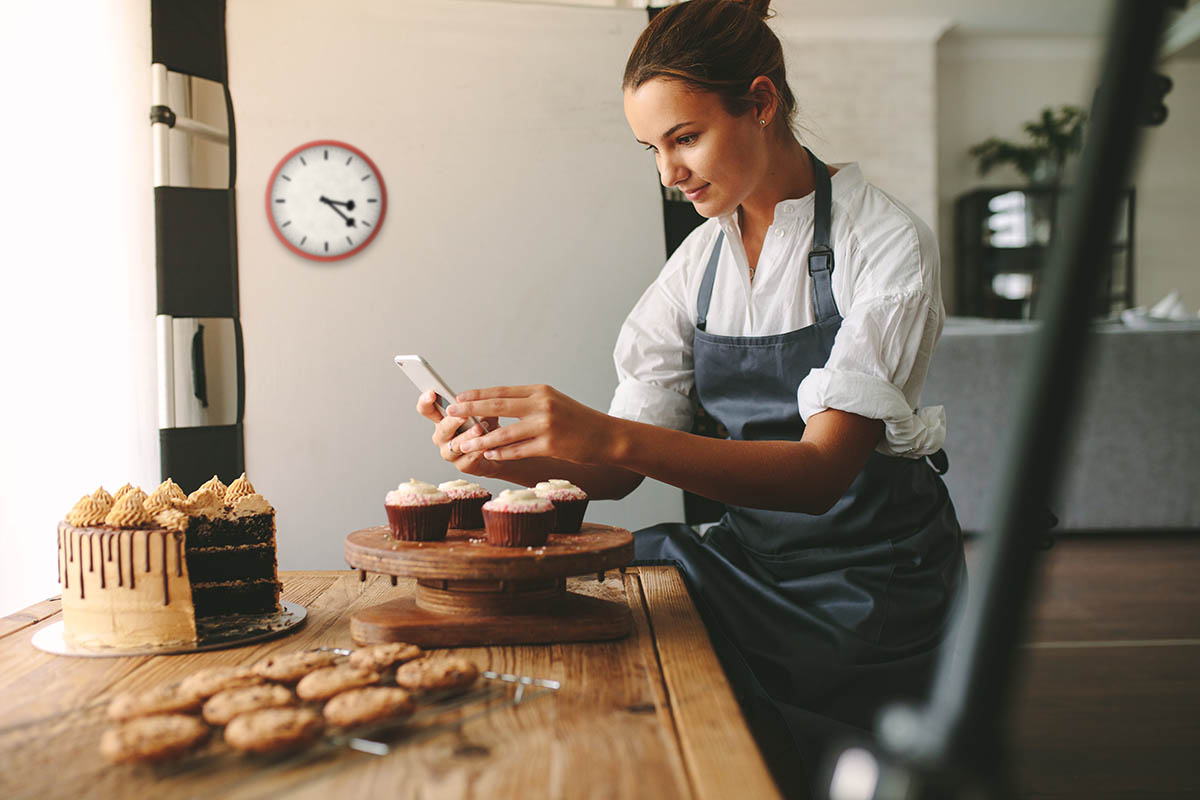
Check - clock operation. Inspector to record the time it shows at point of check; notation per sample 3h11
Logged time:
3h22
